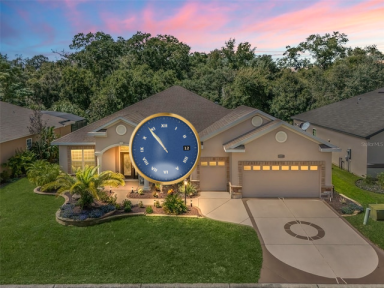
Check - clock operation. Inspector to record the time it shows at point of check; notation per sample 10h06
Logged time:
10h54
